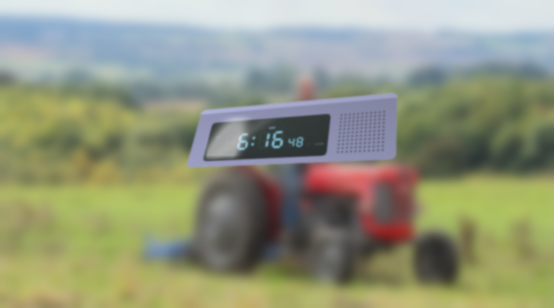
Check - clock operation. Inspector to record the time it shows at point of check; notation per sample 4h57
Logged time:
6h16
